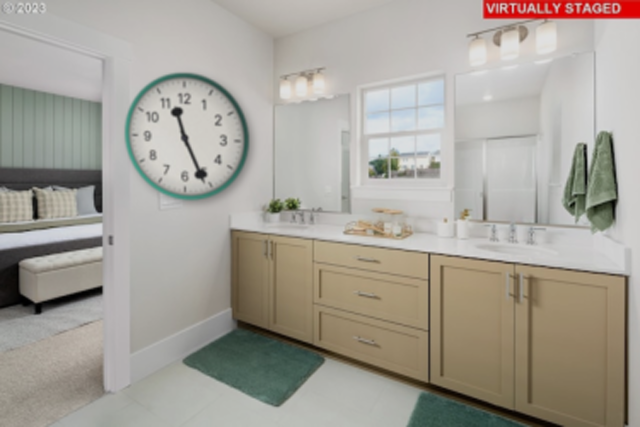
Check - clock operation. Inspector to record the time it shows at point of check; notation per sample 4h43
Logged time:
11h26
